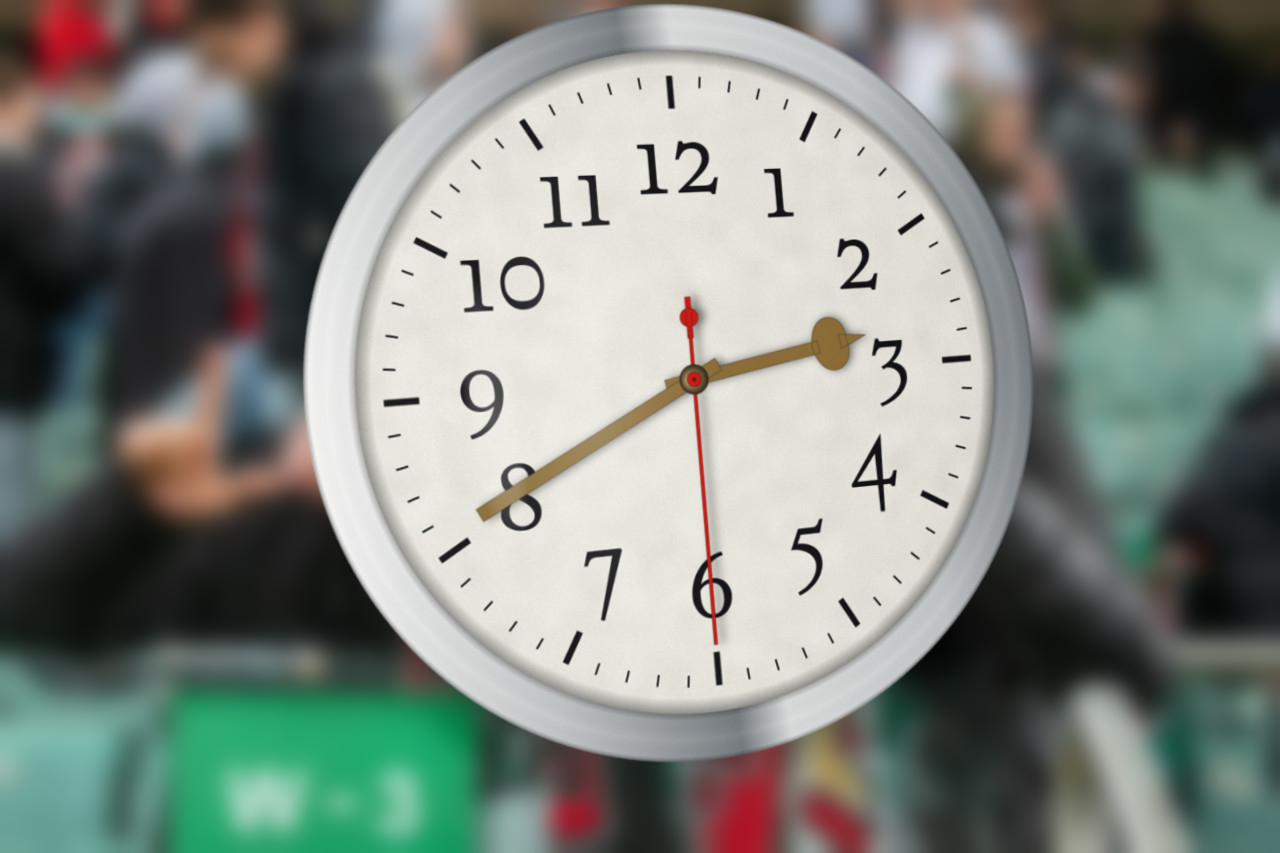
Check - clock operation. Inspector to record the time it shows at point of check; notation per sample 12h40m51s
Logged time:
2h40m30s
